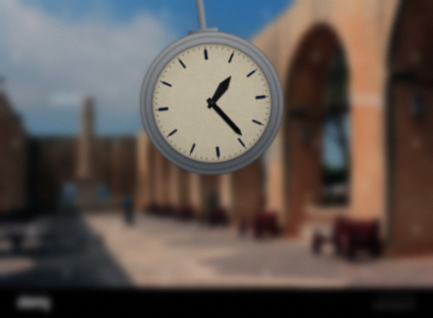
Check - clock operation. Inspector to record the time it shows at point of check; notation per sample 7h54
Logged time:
1h24
